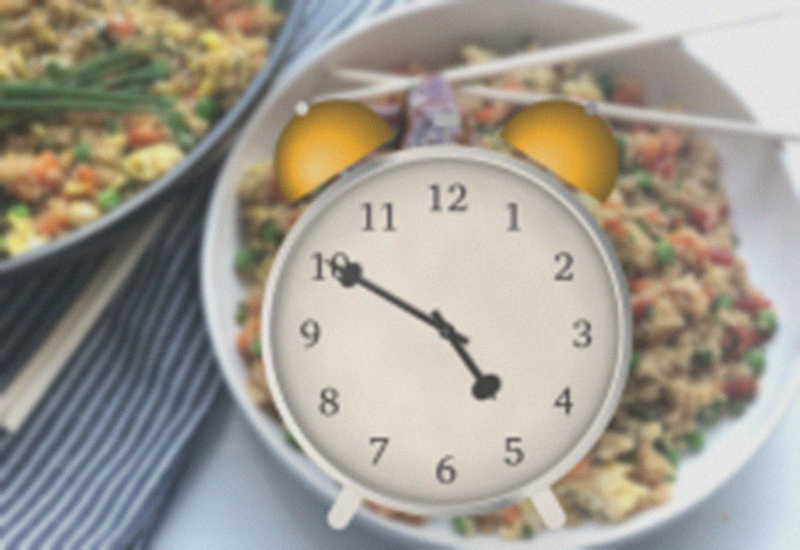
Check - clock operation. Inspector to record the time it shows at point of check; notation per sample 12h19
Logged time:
4h50
